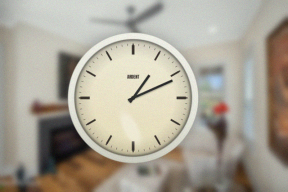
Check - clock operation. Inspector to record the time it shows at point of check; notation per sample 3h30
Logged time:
1h11
